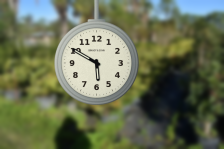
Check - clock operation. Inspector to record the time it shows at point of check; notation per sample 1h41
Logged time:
5h50
